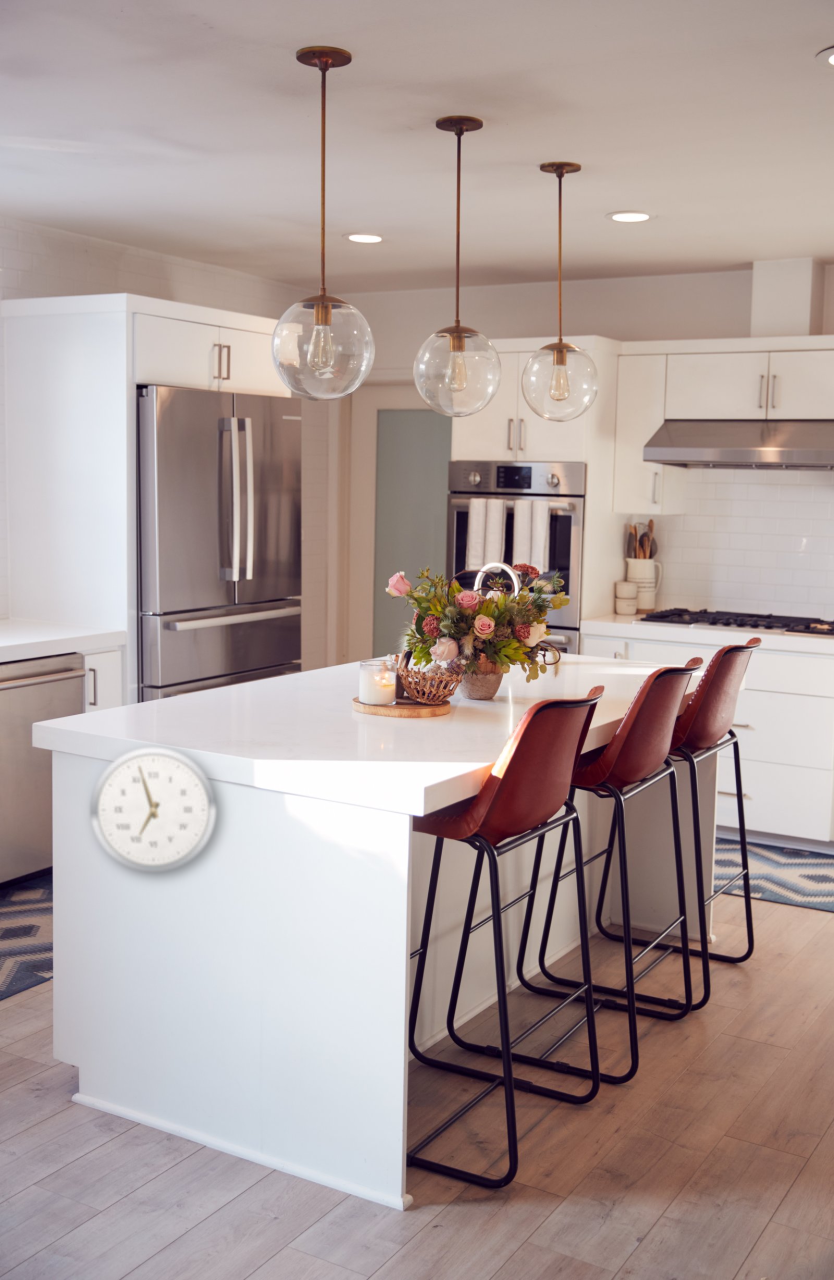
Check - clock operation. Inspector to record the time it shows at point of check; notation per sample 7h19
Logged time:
6h57
